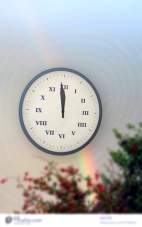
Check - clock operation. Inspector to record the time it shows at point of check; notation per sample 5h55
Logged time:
11h59
